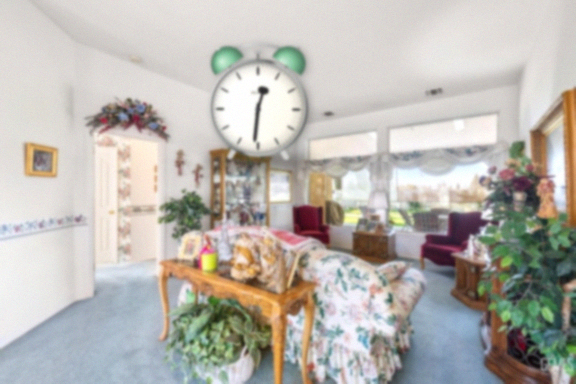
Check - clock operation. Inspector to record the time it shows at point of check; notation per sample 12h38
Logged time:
12h31
